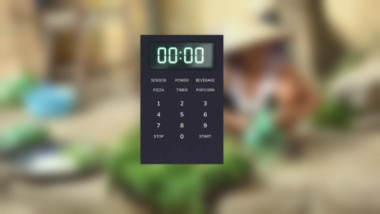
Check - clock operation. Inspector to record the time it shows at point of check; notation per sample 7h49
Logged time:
0h00
